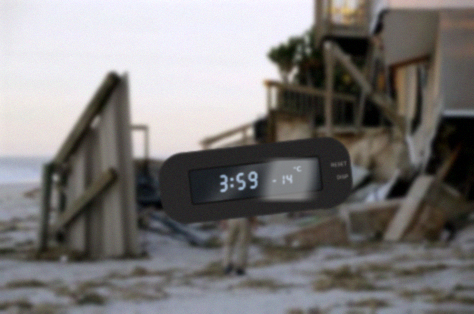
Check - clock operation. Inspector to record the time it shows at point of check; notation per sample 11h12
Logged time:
3h59
